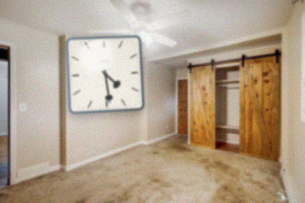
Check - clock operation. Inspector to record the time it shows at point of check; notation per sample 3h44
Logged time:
4h29
